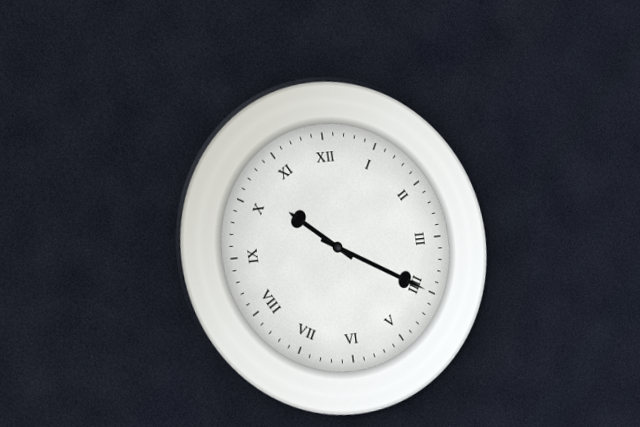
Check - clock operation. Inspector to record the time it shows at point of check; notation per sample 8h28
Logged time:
10h20
